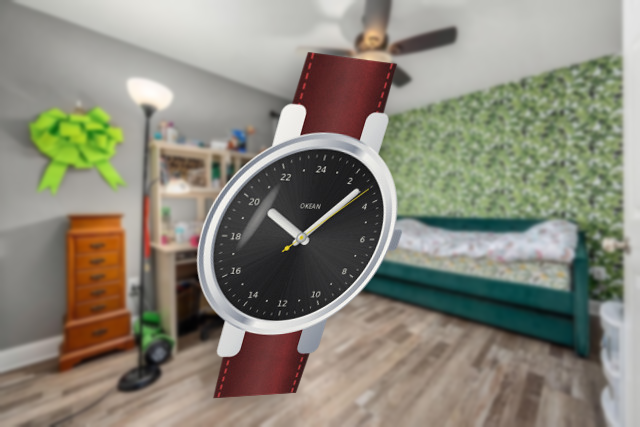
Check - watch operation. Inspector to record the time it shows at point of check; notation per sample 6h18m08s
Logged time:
20h07m08s
